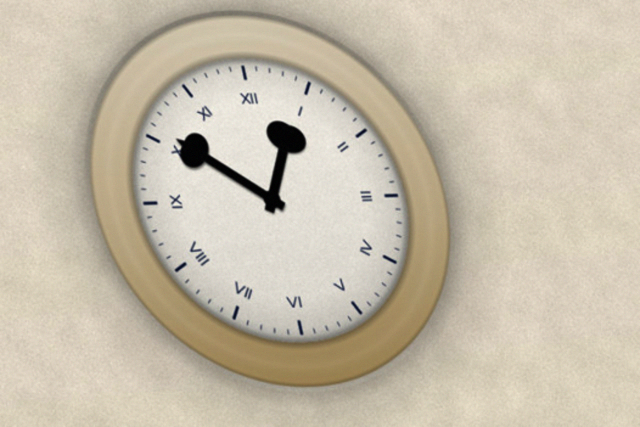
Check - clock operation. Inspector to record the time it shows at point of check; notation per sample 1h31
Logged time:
12h51
